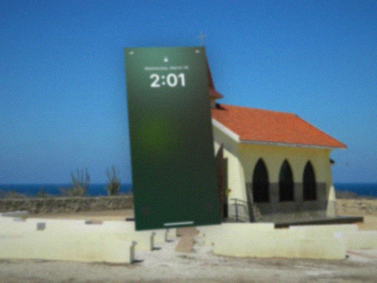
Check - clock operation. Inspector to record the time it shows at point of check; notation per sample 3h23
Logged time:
2h01
